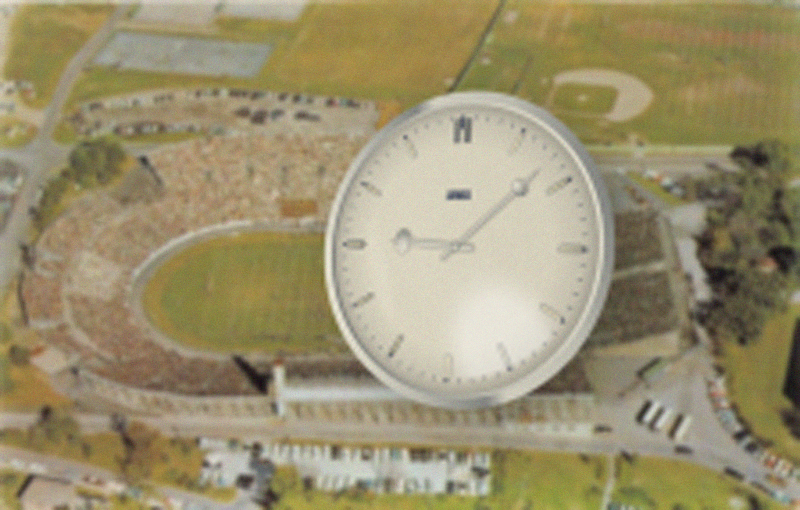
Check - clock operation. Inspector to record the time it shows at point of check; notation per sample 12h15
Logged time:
9h08
